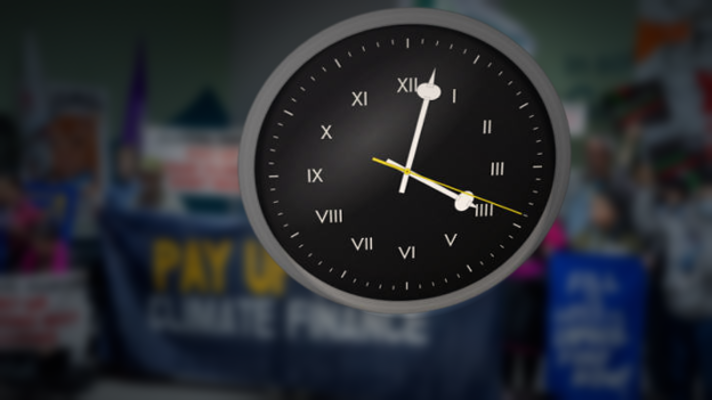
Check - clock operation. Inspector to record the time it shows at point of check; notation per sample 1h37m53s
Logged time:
4h02m19s
